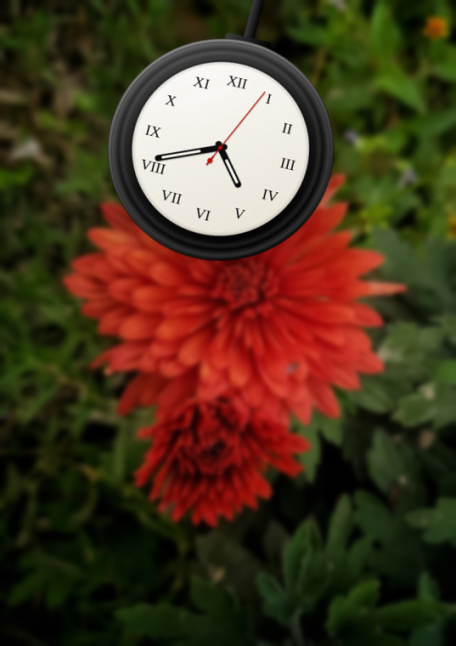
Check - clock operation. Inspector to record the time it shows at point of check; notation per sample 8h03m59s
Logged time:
4h41m04s
